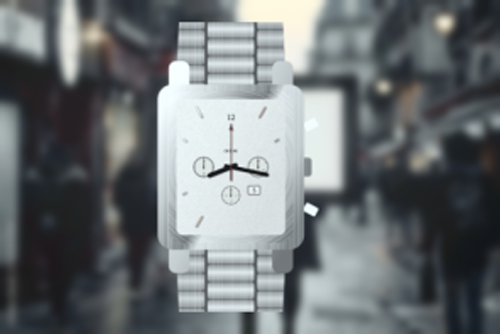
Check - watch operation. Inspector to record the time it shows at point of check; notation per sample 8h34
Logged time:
8h17
